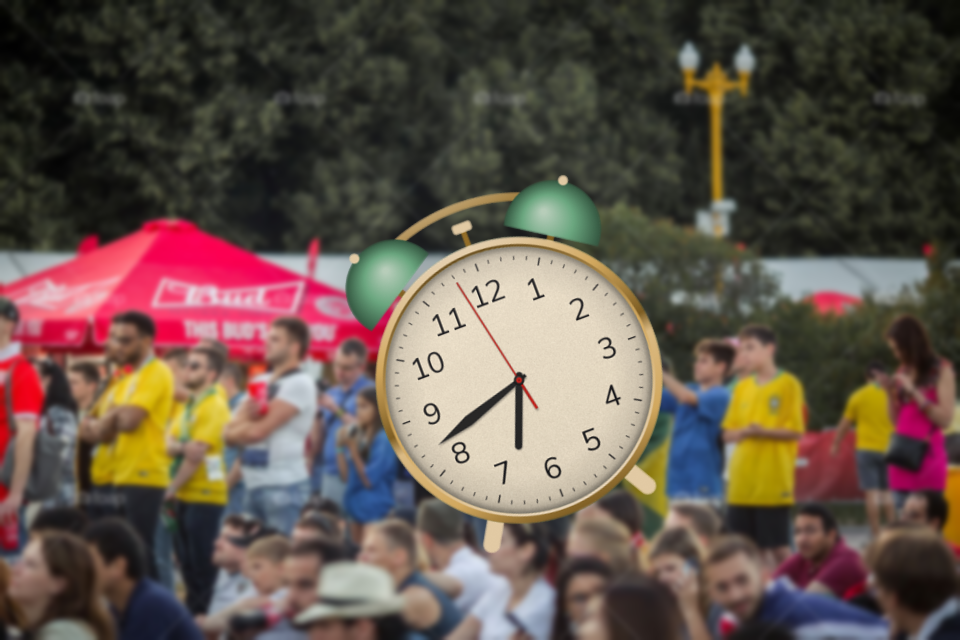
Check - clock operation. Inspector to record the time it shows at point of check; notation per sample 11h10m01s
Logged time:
6h41m58s
